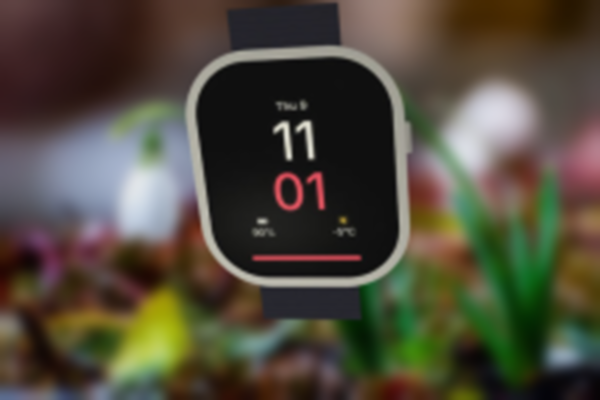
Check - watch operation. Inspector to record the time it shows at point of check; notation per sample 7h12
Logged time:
11h01
